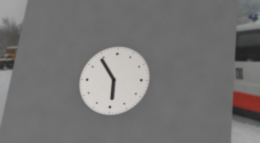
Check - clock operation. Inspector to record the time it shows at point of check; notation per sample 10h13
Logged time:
5h54
